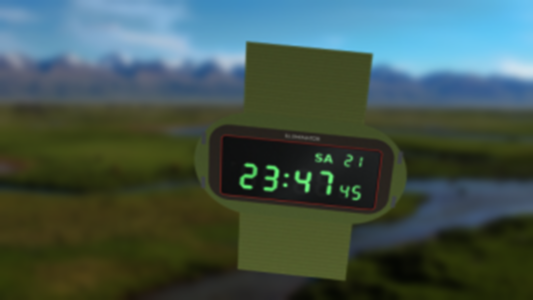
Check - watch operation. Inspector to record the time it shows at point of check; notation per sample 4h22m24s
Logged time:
23h47m45s
